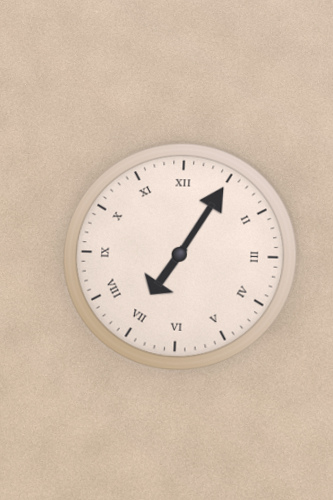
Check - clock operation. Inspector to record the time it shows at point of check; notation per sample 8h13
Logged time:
7h05
